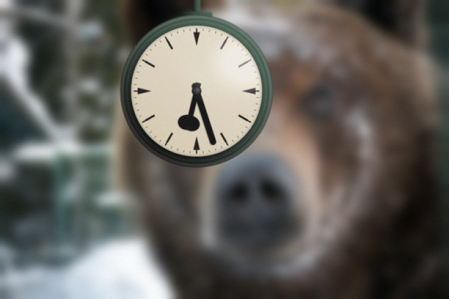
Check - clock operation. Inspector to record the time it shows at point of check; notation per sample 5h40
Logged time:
6h27
